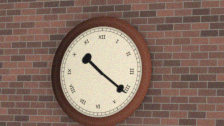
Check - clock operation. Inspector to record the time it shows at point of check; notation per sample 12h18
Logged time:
10h21
